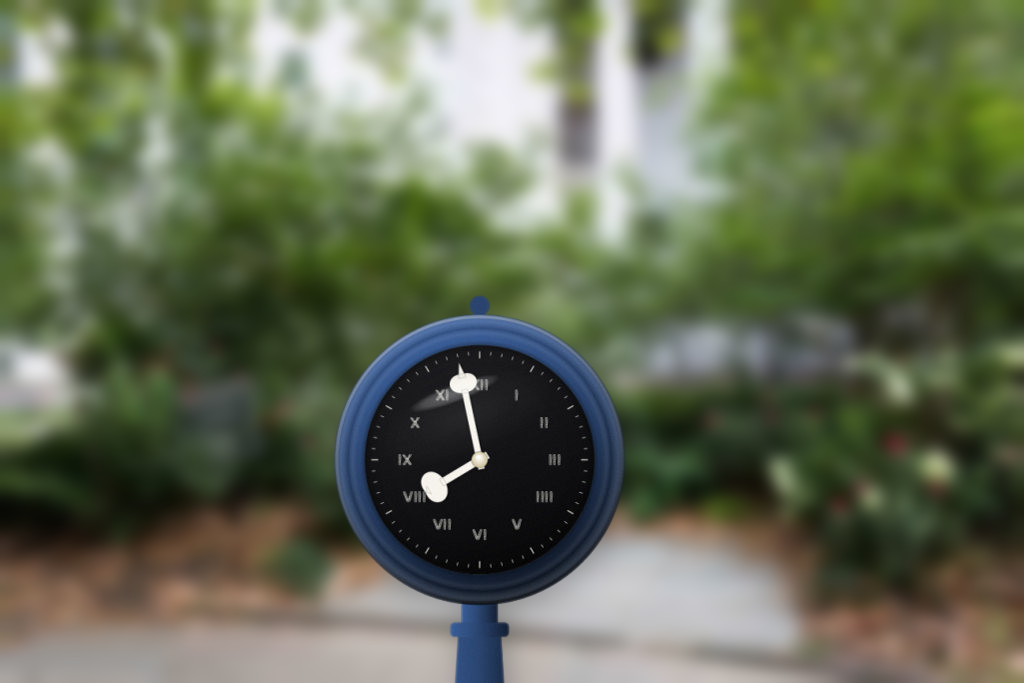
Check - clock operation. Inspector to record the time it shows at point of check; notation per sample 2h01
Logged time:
7h58
